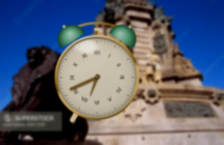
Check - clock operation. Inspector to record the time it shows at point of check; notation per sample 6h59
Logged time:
6h41
